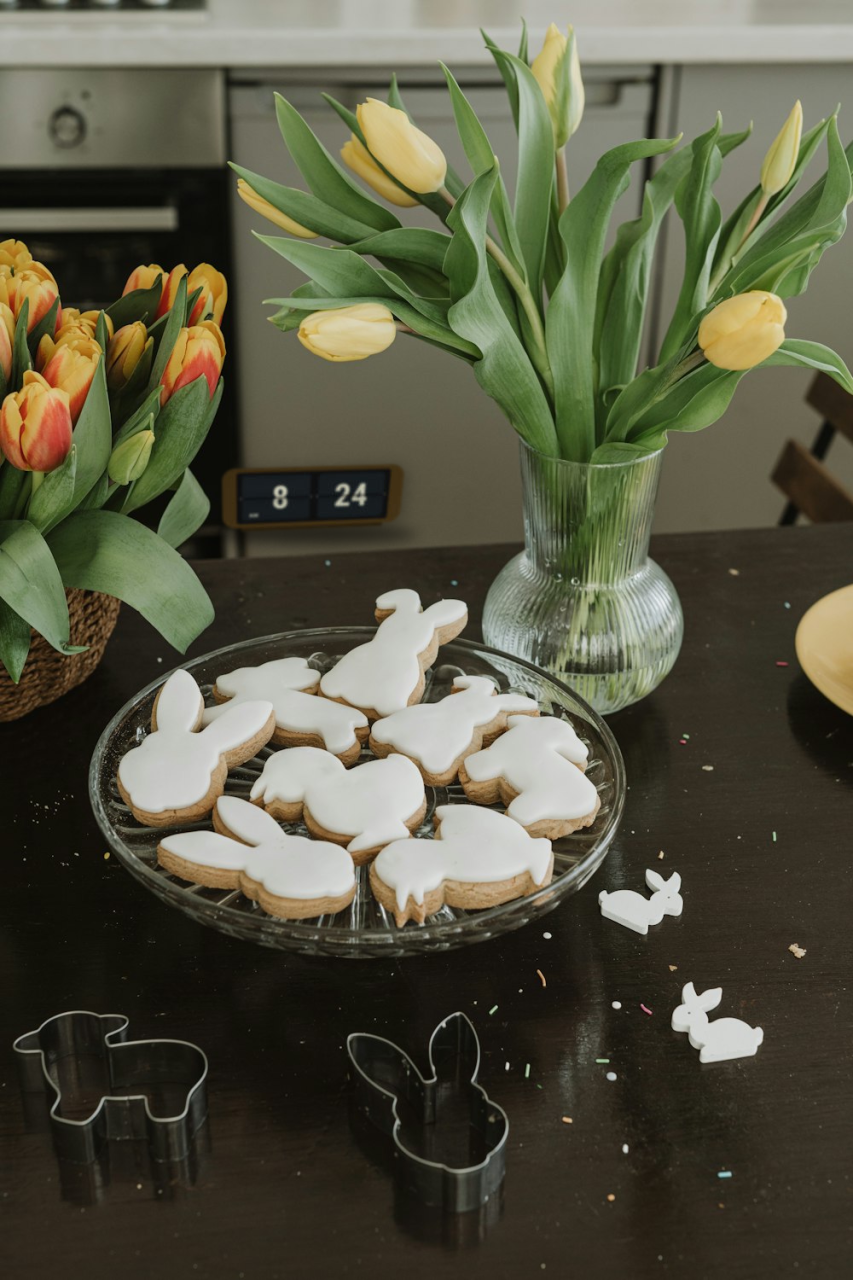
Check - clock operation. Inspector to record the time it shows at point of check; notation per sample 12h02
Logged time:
8h24
